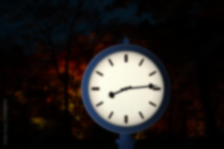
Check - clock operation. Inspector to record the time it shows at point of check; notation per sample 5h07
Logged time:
8h14
